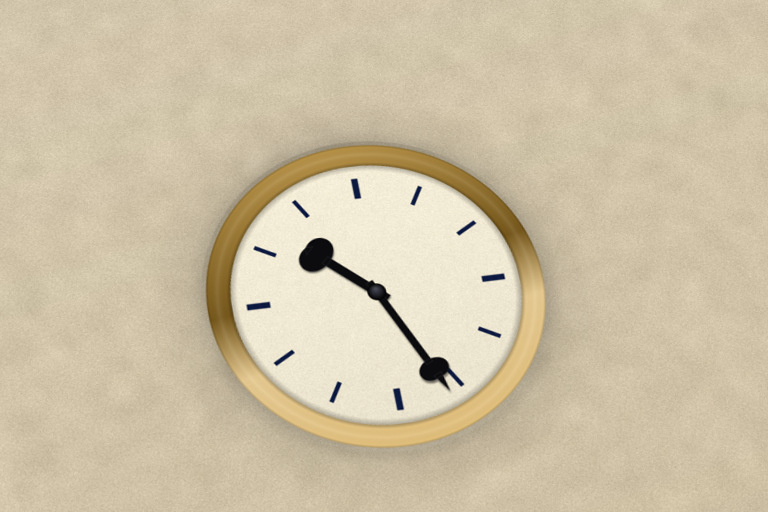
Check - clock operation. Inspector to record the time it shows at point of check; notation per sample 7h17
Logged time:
10h26
